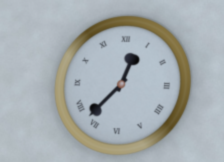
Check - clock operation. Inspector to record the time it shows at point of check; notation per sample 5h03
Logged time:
12h37
